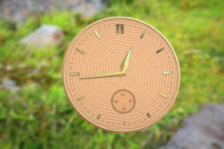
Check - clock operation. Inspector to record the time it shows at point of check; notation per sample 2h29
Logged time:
12h44
